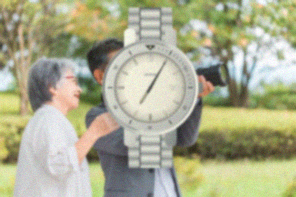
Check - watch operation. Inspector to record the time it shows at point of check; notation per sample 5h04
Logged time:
7h05
